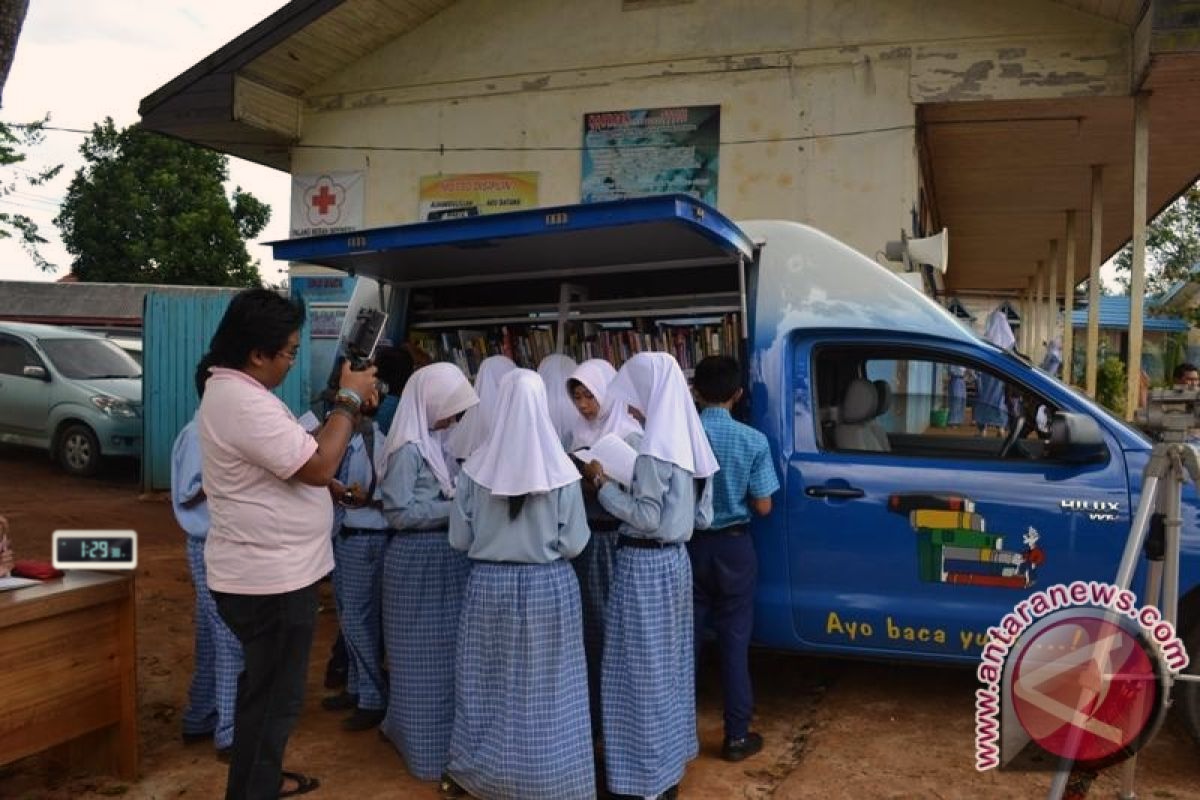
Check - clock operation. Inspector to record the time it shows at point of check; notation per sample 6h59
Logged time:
1h29
